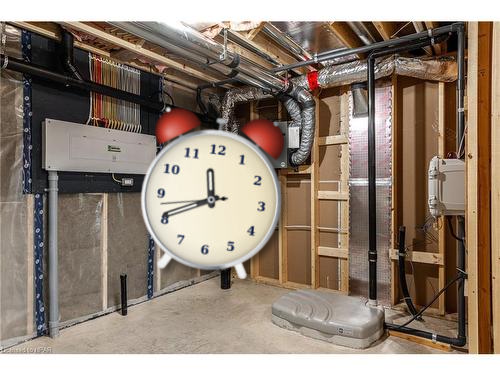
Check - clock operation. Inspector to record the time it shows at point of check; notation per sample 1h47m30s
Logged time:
11h40m43s
